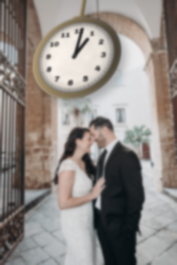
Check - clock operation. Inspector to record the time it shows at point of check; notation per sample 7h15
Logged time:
1h01
